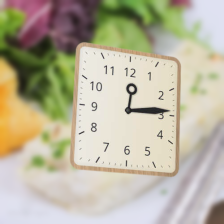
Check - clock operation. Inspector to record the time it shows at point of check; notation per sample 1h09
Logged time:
12h14
